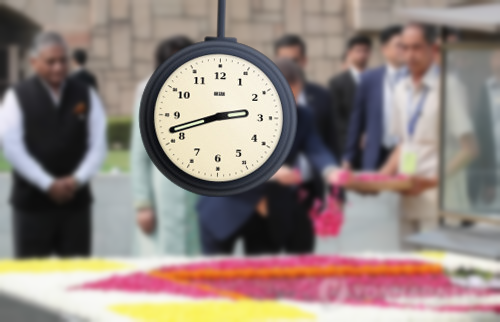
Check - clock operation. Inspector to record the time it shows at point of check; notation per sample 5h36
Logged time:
2h42
